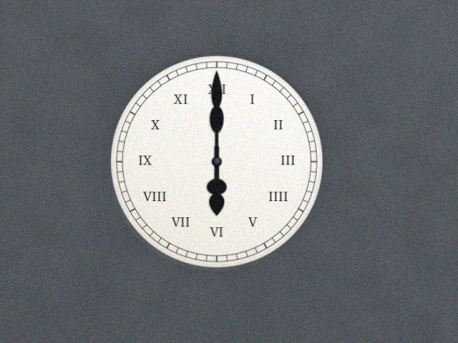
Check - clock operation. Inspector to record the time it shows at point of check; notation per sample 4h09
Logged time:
6h00
